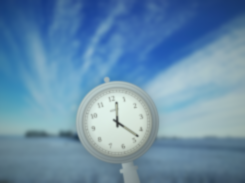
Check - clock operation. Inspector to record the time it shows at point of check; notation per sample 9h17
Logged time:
12h23
